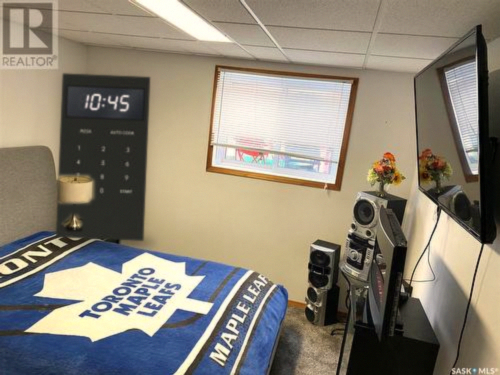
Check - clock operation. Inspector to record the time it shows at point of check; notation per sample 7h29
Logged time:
10h45
